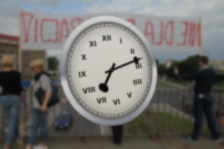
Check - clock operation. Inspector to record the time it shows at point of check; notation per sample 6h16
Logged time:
7h13
